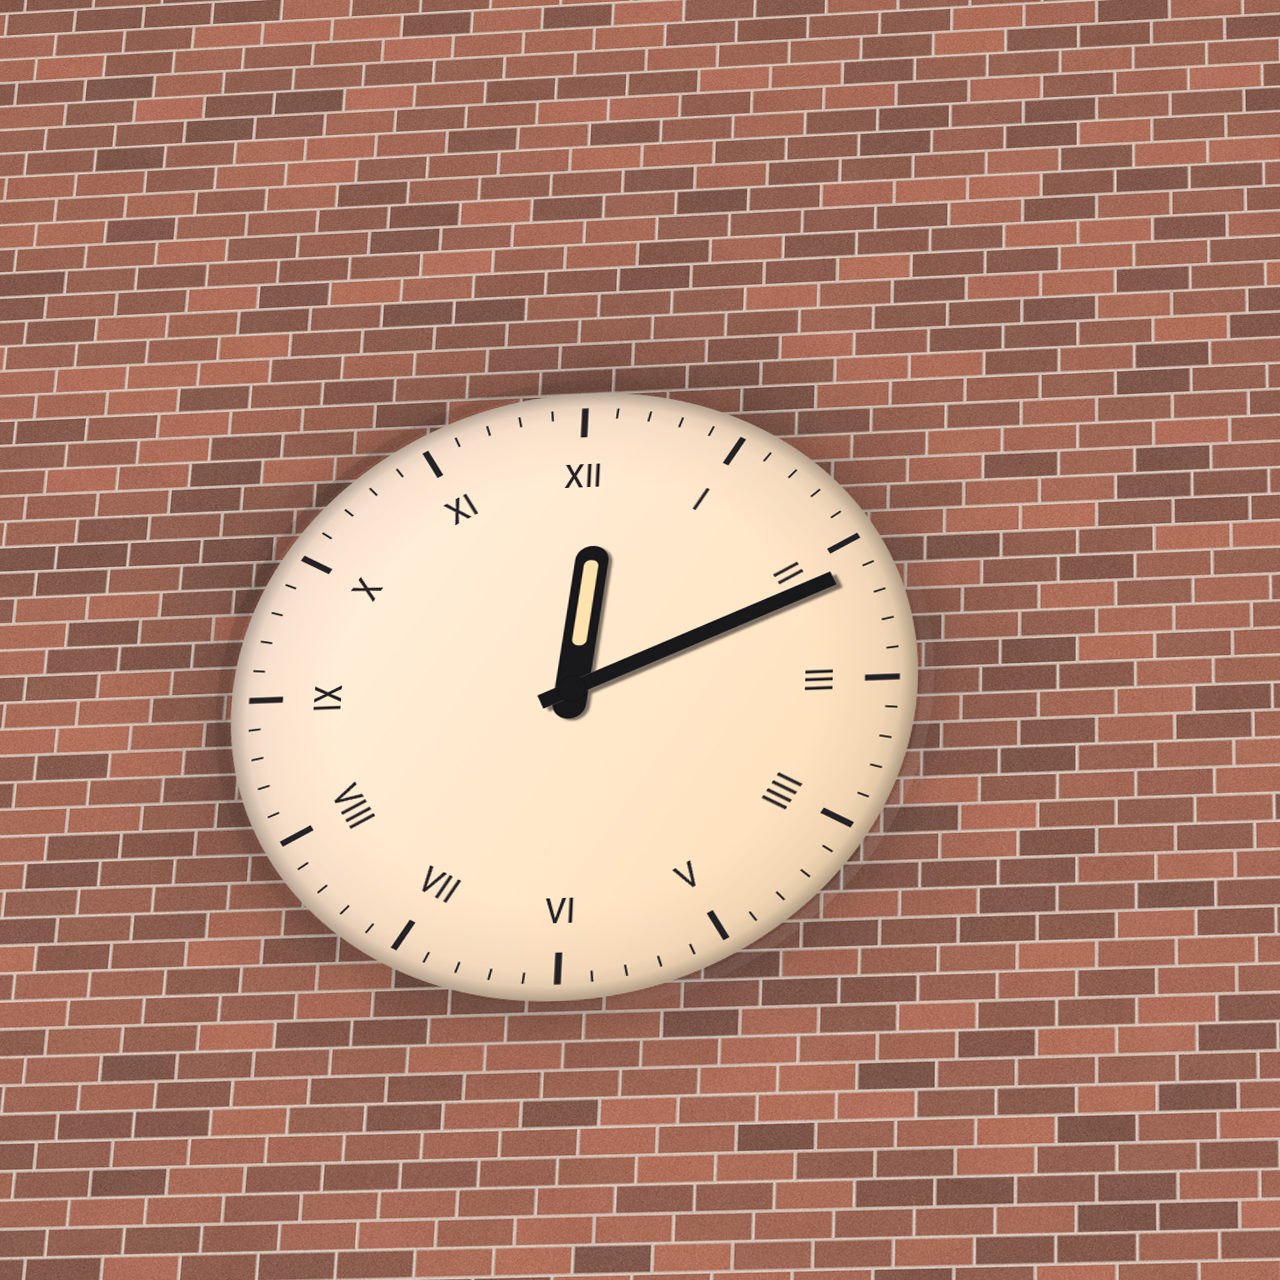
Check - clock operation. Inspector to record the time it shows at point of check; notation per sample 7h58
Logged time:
12h11
